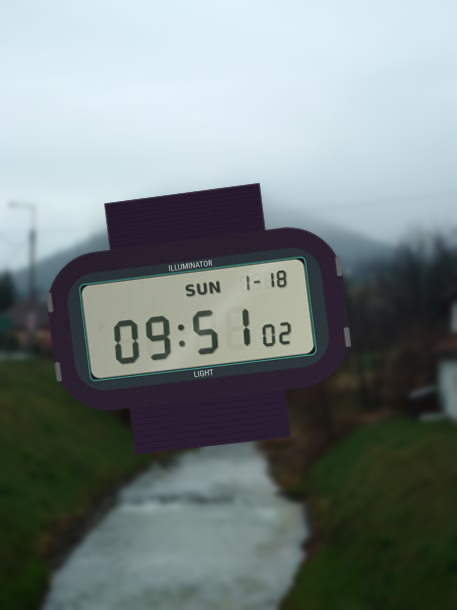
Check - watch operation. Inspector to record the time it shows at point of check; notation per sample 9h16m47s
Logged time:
9h51m02s
